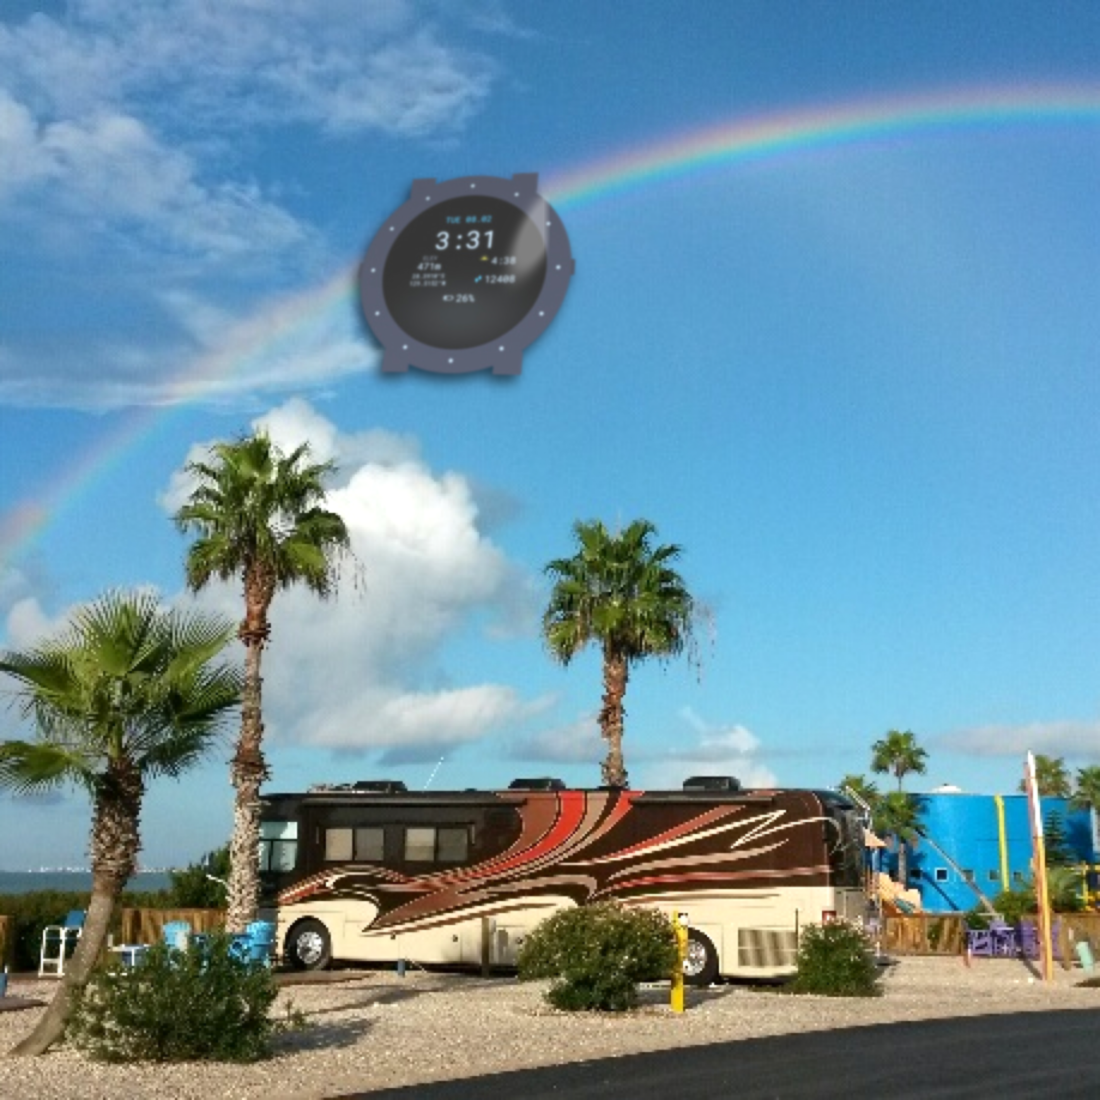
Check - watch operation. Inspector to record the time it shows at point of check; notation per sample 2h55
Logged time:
3h31
